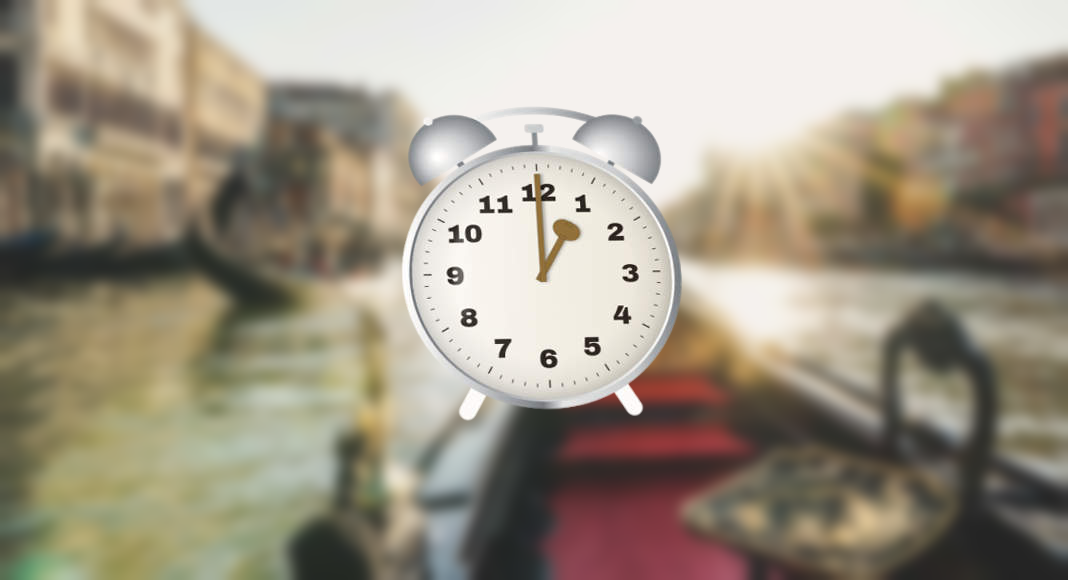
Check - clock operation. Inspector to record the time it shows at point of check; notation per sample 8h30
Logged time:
1h00
